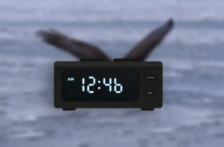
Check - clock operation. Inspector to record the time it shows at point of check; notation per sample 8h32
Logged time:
12h46
